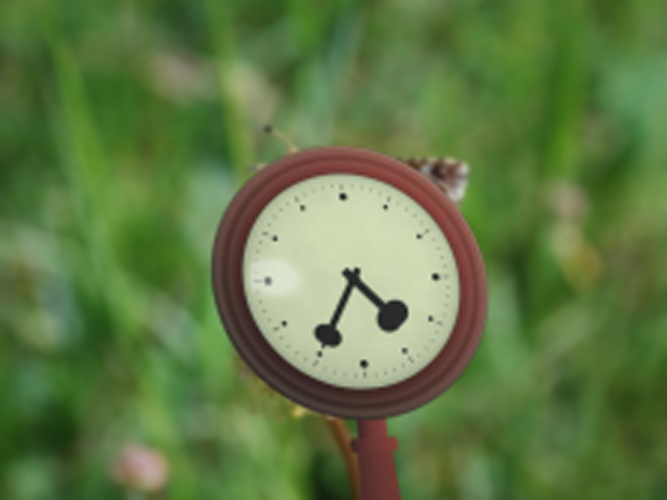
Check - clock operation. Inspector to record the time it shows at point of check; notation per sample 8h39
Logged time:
4h35
